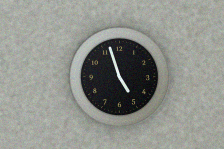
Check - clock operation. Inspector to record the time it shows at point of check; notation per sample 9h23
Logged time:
4h57
